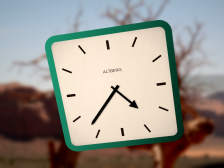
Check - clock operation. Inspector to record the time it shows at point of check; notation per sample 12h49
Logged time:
4h37
